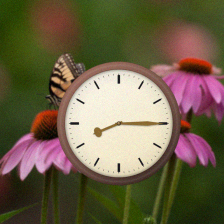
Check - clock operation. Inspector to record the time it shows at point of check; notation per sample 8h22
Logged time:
8h15
